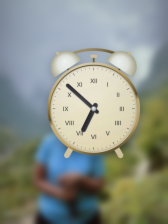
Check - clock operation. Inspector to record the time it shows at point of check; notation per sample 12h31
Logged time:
6h52
